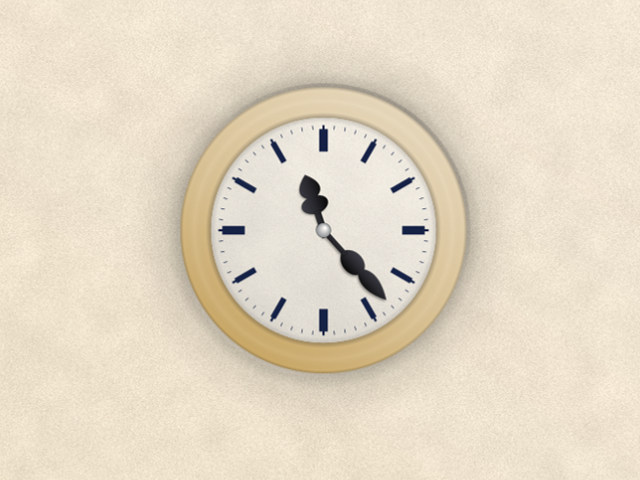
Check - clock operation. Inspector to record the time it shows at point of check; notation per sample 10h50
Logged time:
11h23
